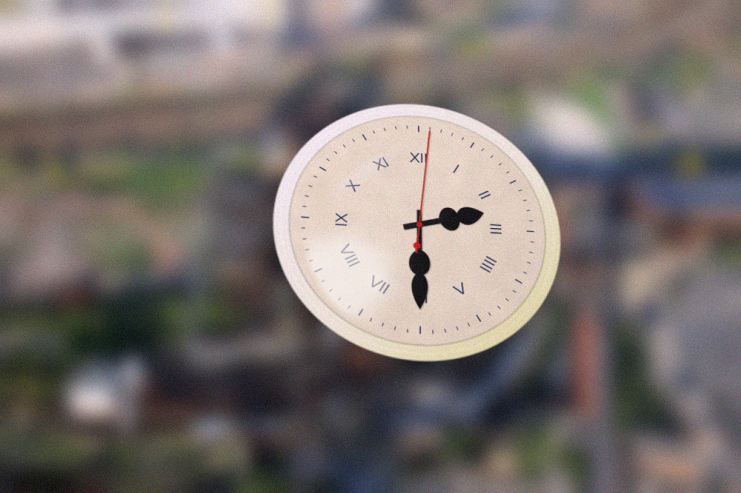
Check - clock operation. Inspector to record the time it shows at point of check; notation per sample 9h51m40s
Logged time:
2h30m01s
